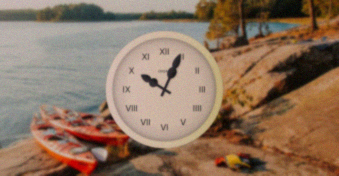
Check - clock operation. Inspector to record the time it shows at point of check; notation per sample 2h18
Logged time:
10h04
